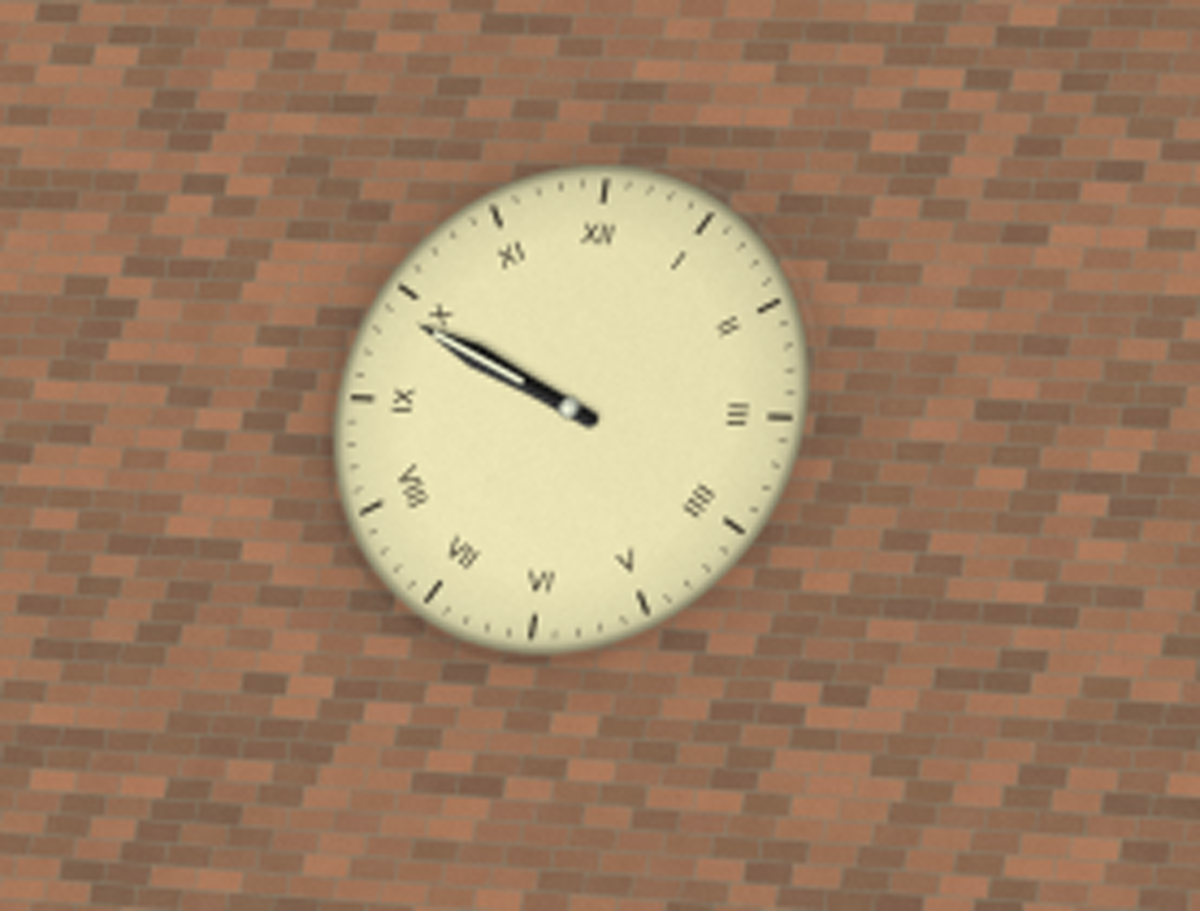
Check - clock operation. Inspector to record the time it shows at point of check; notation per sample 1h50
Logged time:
9h49
